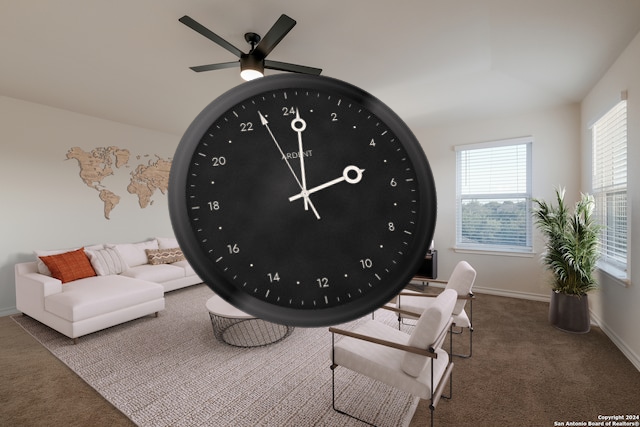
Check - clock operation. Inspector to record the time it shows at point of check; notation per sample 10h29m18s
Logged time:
5h00m57s
